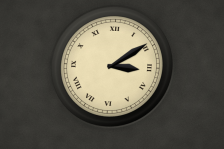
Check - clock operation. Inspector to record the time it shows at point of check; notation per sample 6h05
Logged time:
3h09
